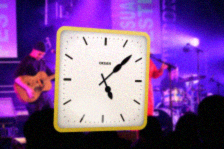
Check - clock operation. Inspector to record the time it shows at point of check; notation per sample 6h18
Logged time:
5h08
